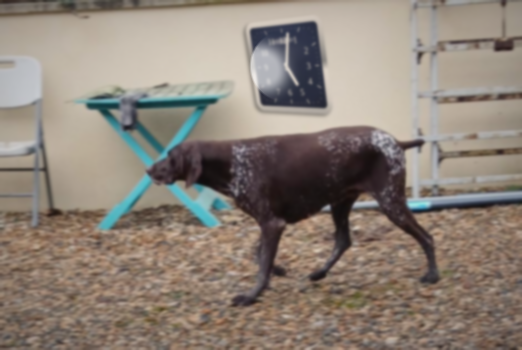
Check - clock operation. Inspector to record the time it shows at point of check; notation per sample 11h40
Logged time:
5h02
